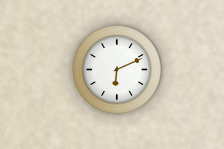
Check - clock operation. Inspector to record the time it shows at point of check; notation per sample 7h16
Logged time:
6h11
